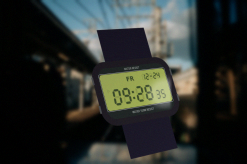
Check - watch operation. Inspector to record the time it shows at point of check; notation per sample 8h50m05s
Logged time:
9h28m35s
